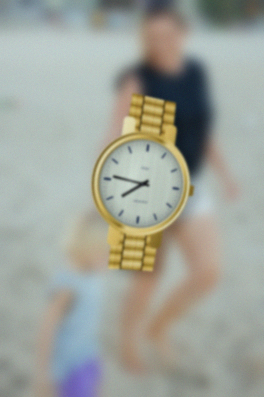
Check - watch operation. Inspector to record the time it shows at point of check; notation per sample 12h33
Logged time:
7h46
